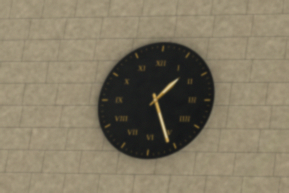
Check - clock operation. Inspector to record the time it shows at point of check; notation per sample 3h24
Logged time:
1h26
